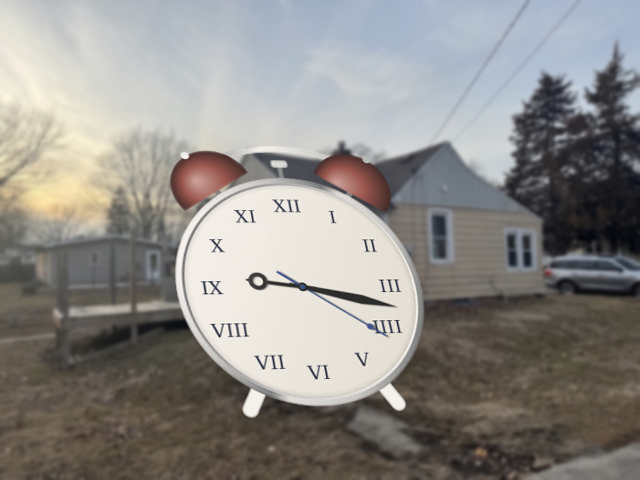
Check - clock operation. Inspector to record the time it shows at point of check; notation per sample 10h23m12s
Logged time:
9h17m21s
